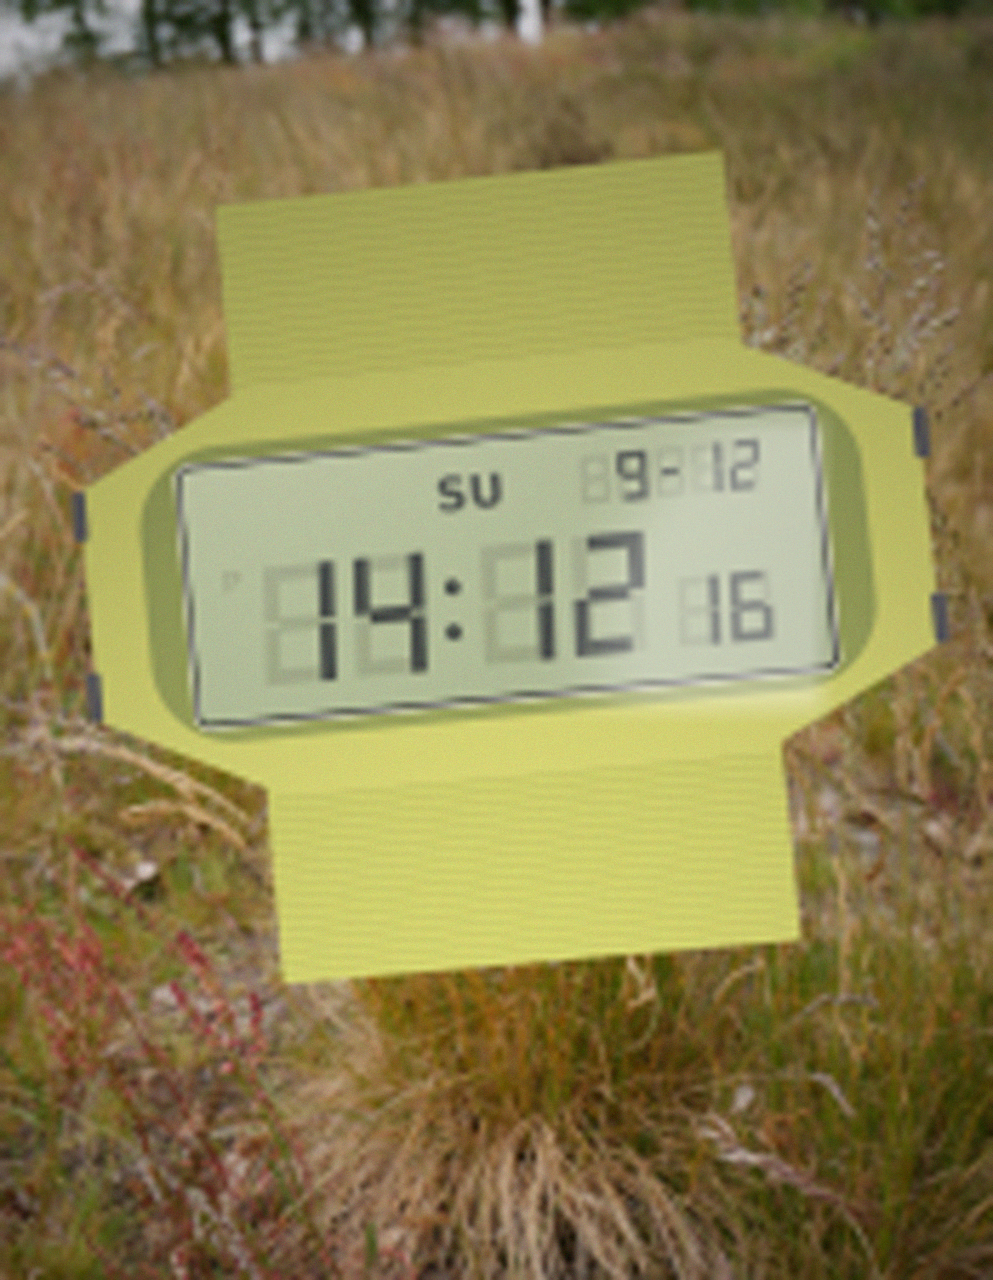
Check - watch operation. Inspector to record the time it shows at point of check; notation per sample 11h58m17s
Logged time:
14h12m16s
